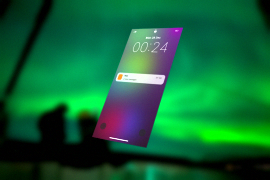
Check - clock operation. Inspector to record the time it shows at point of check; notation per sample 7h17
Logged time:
0h24
